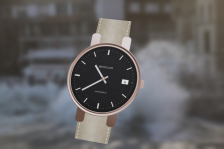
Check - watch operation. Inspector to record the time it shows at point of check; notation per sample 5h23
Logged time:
10h39
